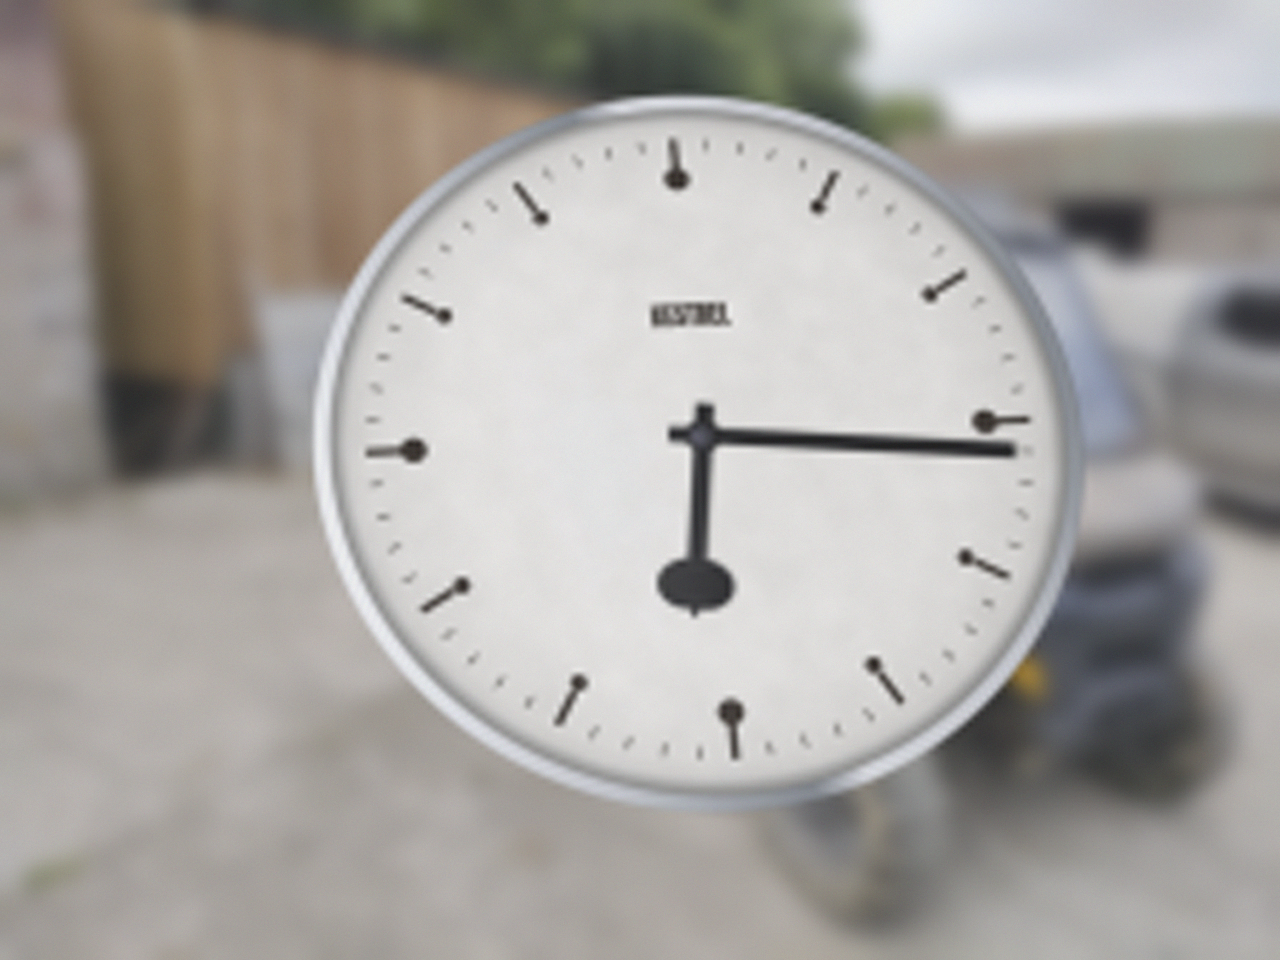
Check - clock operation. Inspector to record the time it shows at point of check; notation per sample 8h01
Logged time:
6h16
